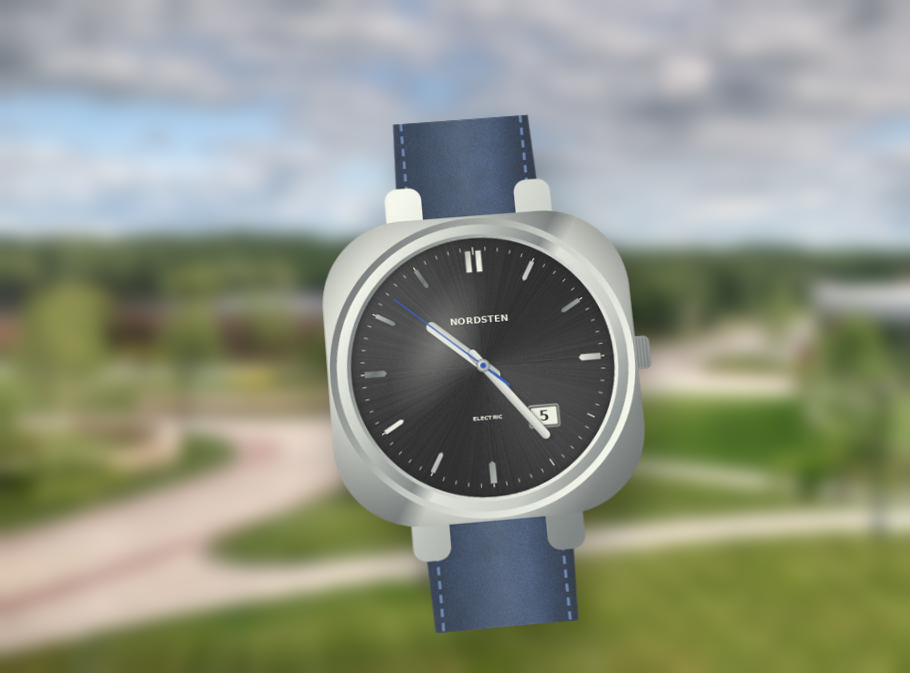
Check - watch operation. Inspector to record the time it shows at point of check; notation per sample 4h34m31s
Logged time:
10h23m52s
